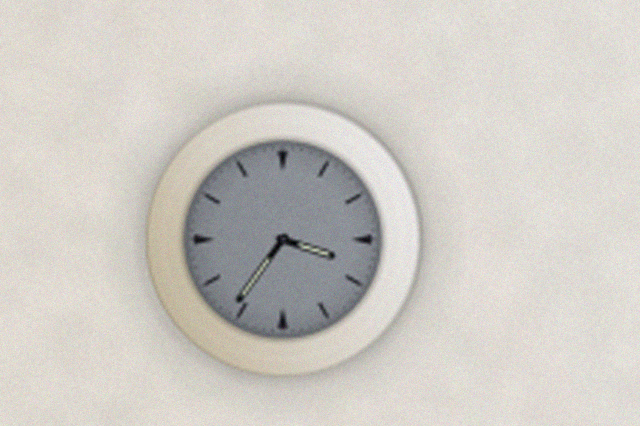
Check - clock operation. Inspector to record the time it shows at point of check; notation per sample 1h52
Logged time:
3h36
